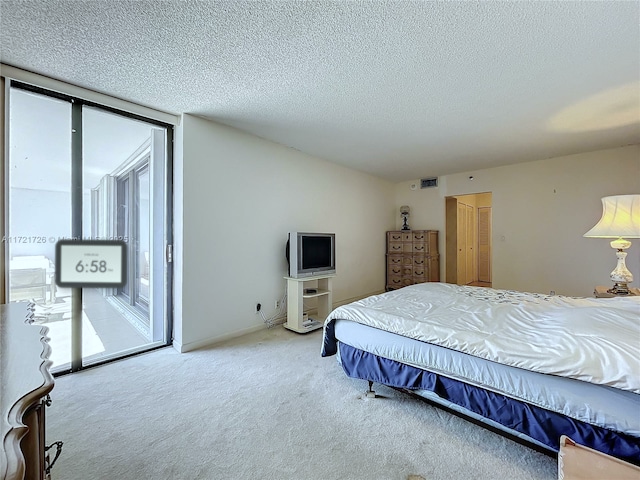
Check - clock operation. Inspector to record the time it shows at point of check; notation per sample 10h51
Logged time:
6h58
